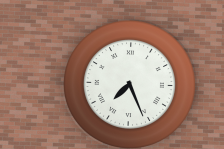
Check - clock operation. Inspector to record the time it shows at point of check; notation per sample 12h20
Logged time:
7h26
